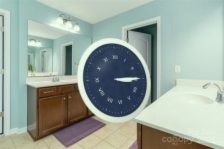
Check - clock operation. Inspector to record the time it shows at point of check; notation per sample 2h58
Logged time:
3h15
